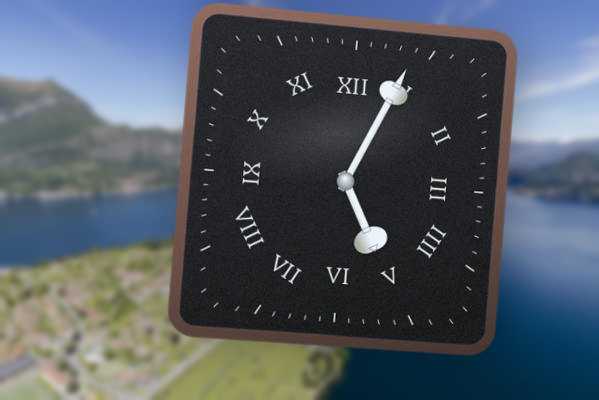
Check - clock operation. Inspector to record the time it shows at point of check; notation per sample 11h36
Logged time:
5h04
